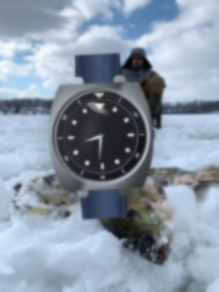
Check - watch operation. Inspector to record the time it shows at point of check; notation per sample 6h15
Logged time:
8h31
